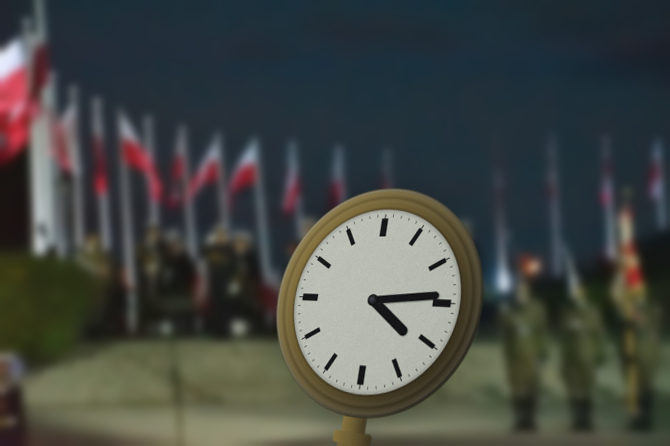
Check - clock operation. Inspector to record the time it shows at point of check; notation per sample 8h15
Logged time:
4h14
